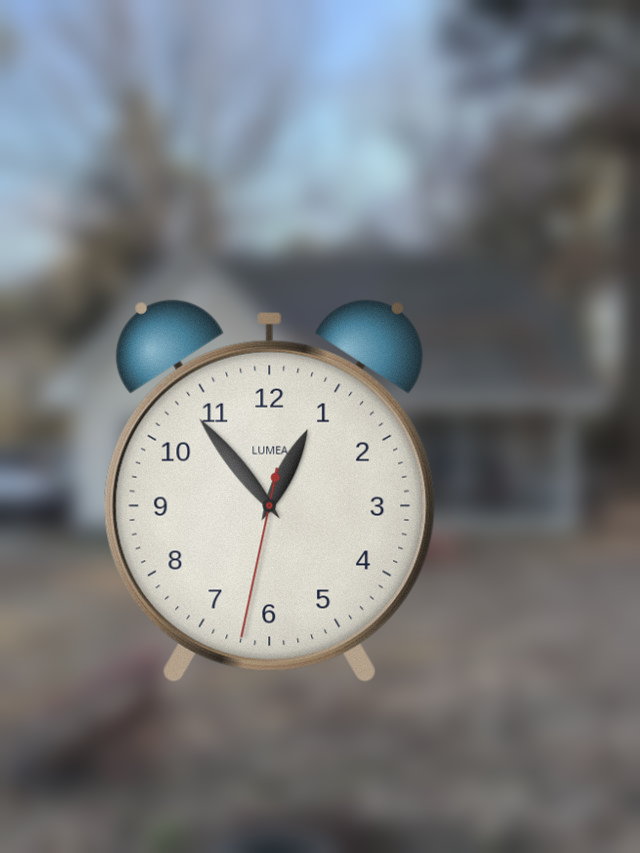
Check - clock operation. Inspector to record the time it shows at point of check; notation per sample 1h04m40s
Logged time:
12h53m32s
